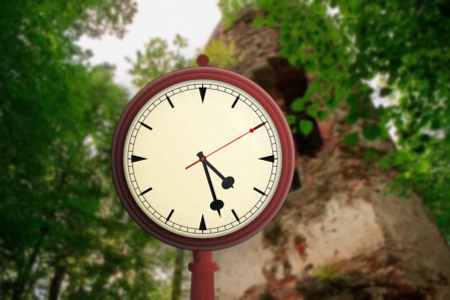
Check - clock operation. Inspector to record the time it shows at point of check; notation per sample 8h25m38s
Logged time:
4h27m10s
